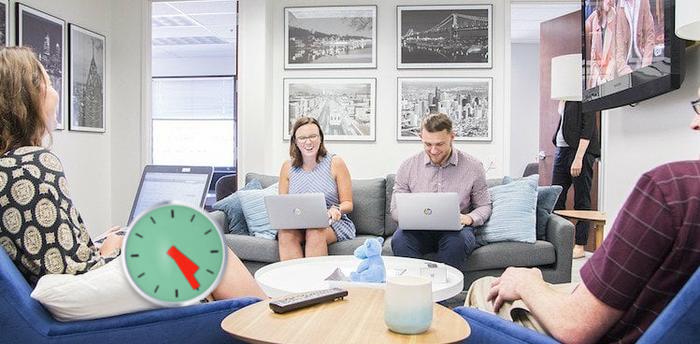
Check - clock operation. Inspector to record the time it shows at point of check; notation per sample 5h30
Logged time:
4h25
